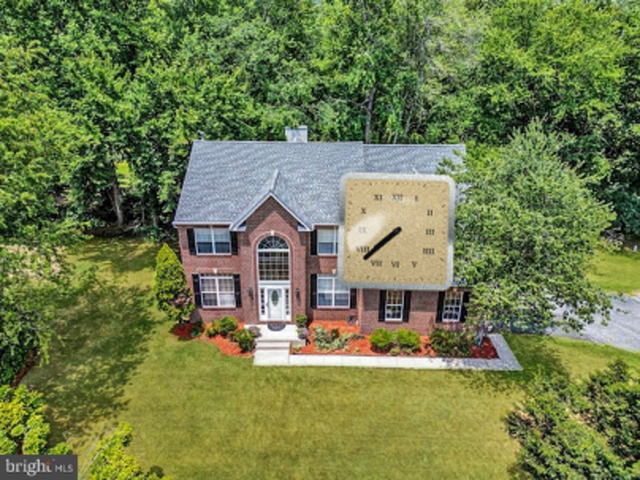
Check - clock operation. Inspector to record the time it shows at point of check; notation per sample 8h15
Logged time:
7h38
